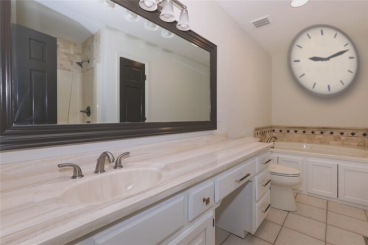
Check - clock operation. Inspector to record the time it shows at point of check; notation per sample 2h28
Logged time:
9h12
